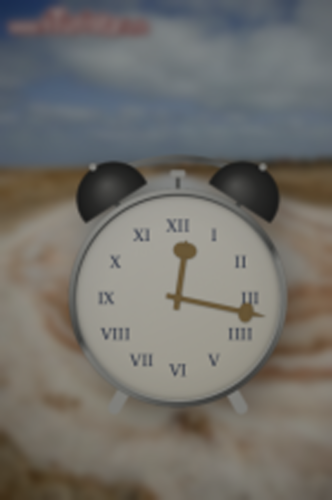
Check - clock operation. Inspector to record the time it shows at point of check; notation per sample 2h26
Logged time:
12h17
